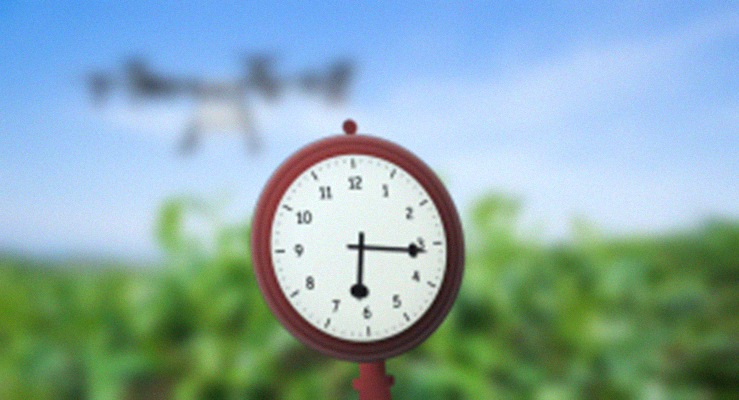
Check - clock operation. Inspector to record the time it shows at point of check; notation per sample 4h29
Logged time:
6h16
